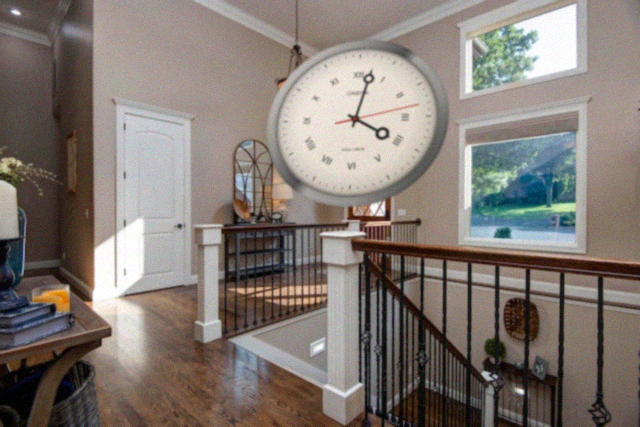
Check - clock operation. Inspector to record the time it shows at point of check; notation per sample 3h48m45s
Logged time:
4h02m13s
